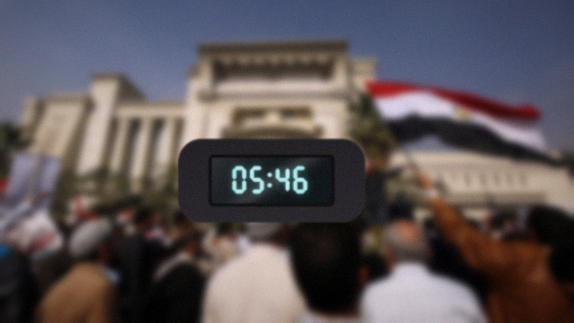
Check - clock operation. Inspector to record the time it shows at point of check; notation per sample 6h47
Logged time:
5h46
